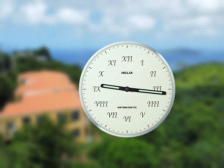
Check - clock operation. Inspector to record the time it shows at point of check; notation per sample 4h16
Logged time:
9h16
